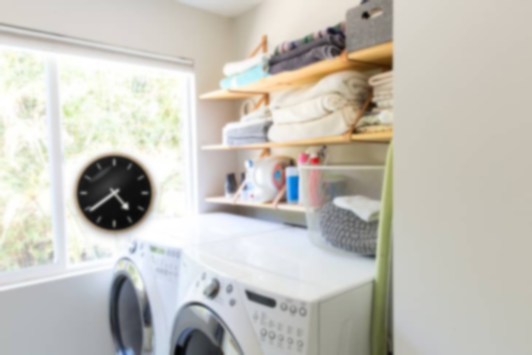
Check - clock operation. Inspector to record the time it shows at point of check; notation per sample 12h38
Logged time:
4h39
